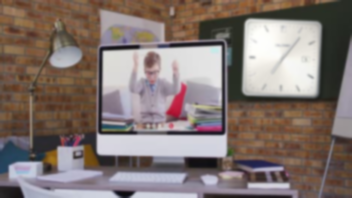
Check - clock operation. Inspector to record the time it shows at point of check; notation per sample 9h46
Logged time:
7h06
